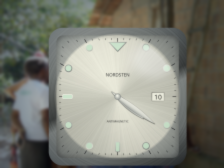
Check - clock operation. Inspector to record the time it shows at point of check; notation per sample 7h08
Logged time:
4h21
